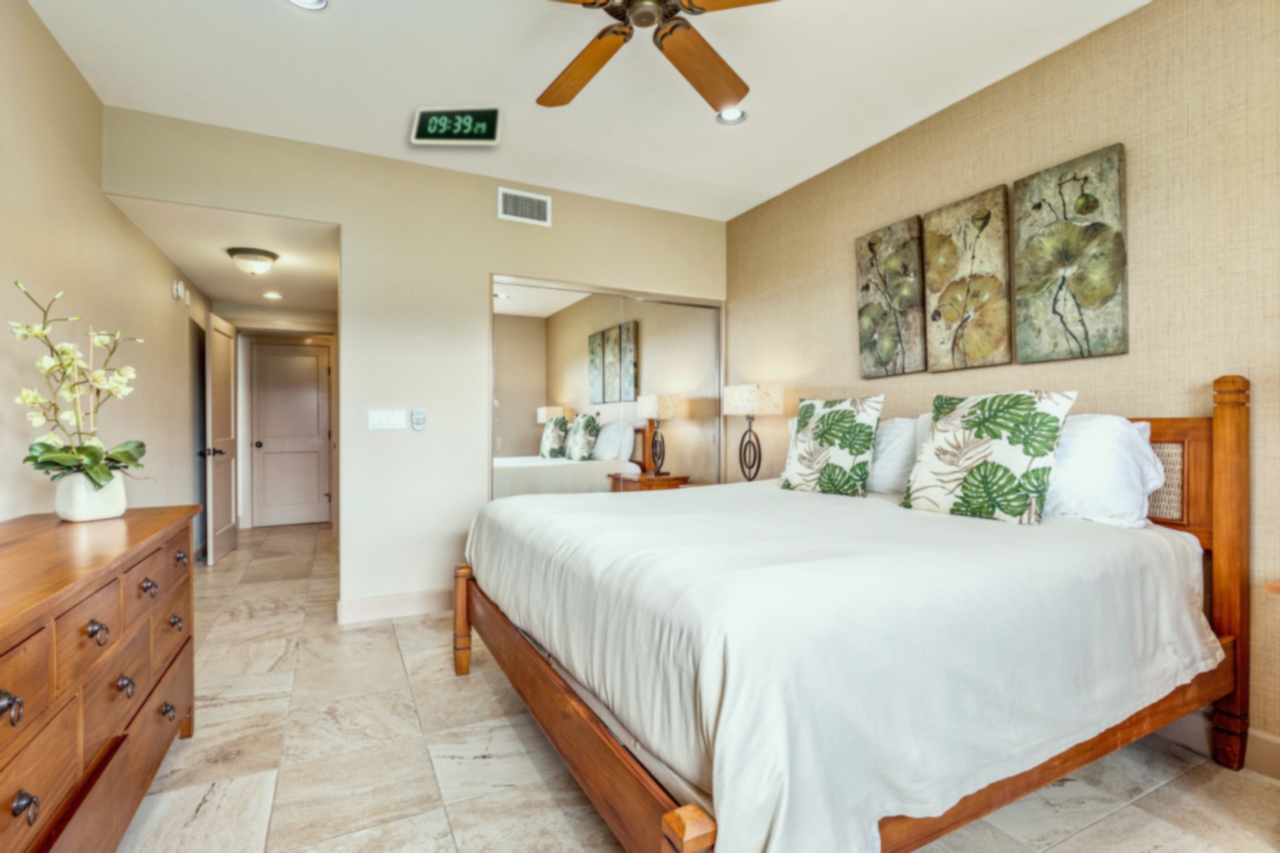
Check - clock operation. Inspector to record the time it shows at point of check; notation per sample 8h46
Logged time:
9h39
